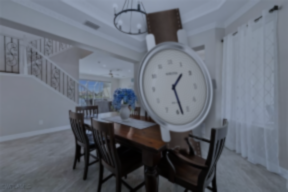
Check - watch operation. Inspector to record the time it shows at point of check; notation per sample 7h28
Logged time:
1h28
